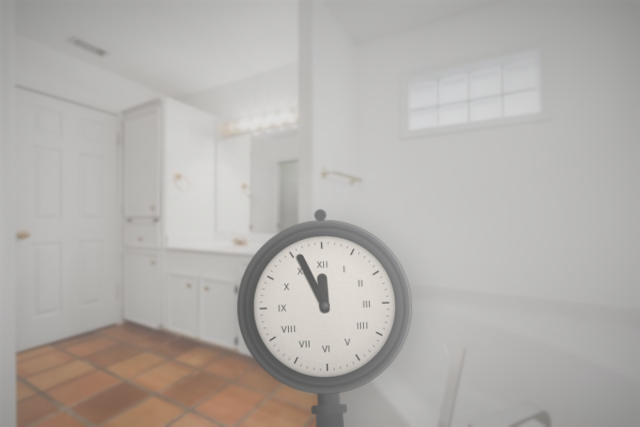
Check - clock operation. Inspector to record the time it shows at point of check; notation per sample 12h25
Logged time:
11h56
